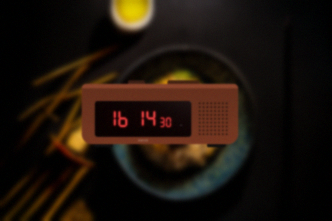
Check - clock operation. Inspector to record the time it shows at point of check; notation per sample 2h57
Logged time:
16h14
